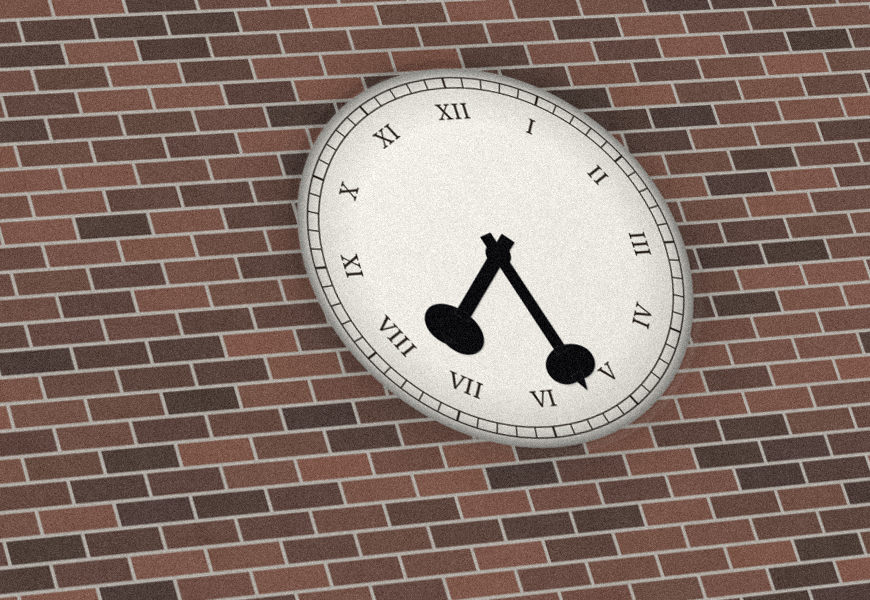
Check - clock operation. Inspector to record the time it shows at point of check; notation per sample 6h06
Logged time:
7h27
